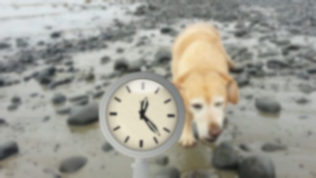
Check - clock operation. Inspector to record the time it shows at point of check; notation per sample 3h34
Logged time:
12h23
